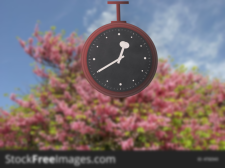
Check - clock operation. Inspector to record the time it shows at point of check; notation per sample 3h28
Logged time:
12h40
